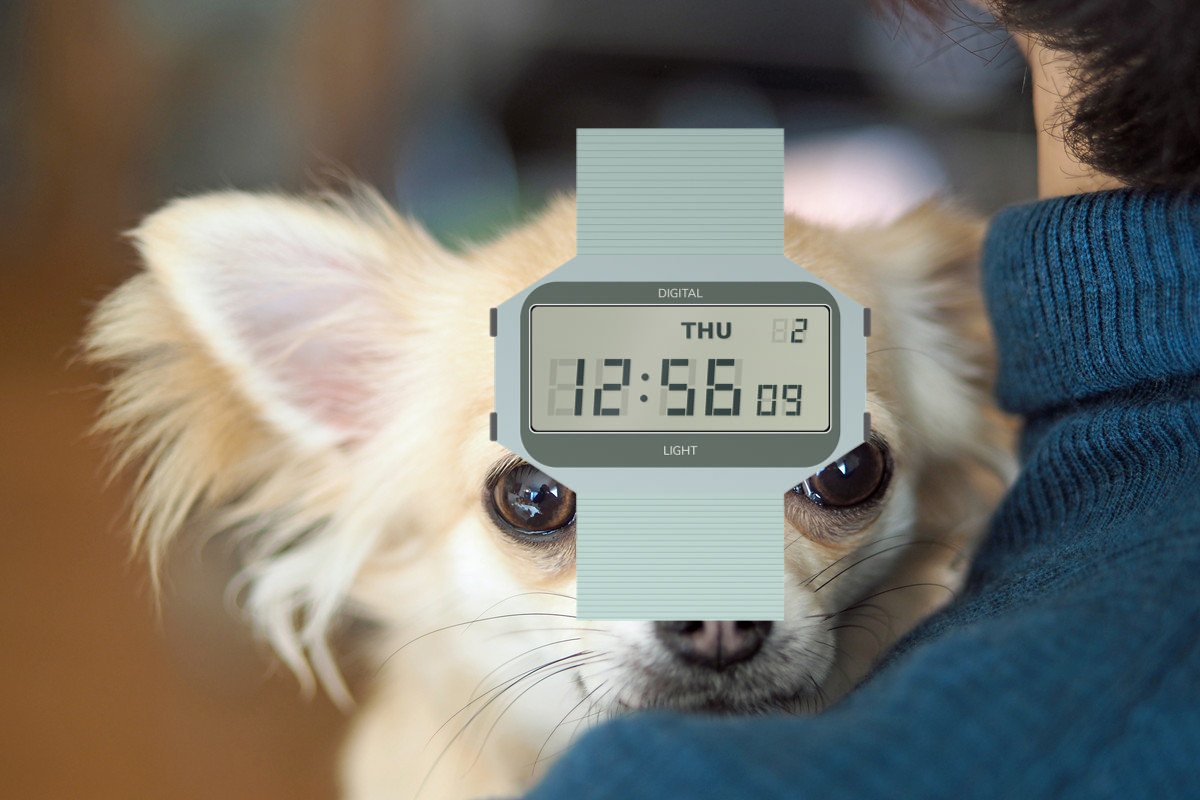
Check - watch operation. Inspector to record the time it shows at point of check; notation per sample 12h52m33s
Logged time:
12h56m09s
